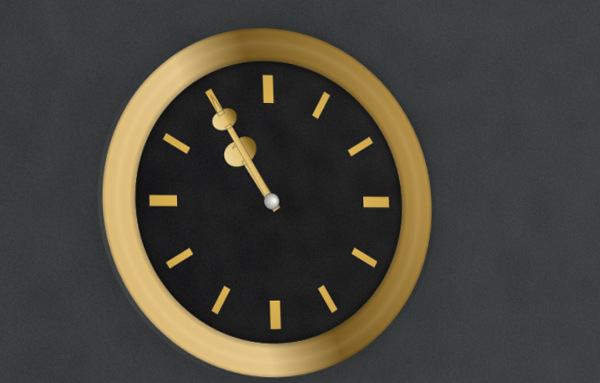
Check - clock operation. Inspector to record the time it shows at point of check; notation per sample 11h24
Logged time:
10h55
